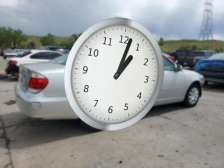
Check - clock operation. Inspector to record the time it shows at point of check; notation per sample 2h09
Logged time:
1h02
